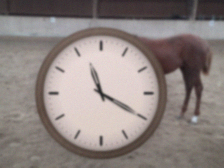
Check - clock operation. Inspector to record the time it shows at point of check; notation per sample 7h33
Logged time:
11h20
